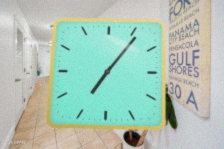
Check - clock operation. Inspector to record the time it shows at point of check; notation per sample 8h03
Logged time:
7h06
